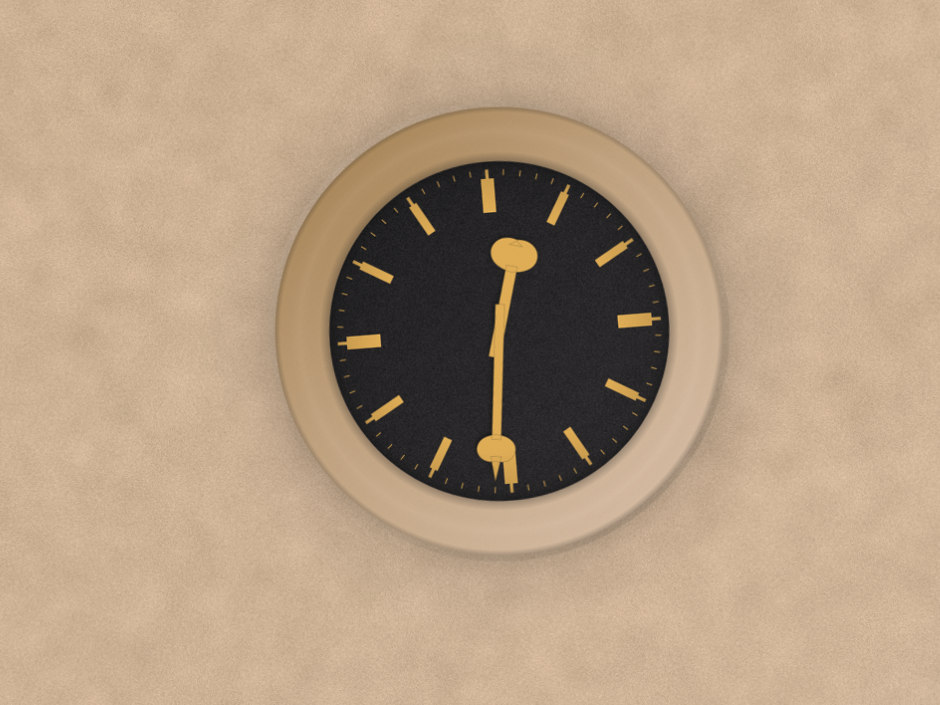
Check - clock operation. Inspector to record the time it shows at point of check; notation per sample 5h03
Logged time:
12h31
